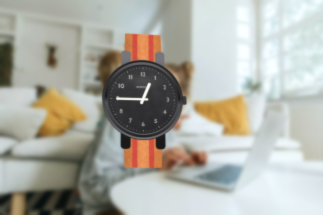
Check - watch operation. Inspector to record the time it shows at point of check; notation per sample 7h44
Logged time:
12h45
